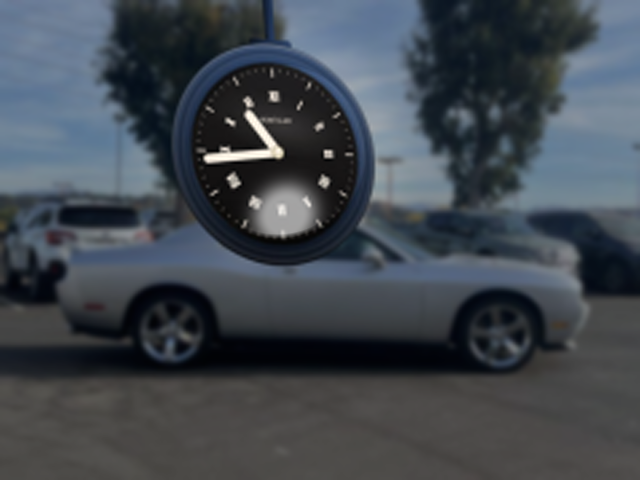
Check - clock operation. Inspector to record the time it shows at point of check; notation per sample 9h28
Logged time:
10h44
